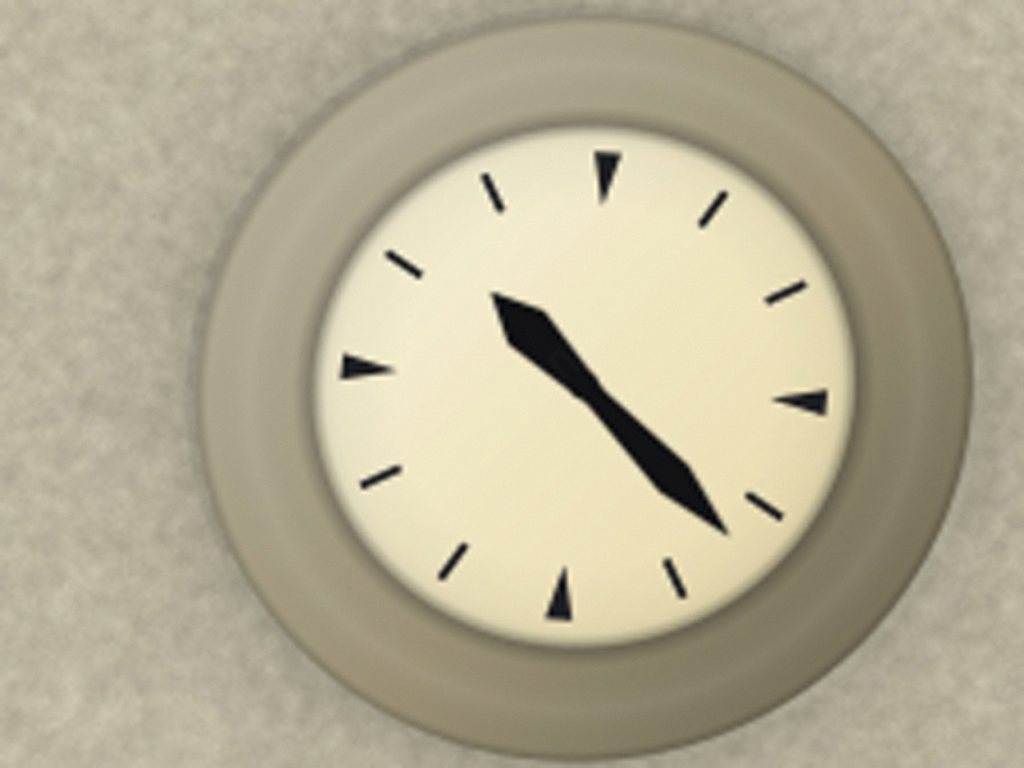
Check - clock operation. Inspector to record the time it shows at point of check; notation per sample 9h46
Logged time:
10h22
